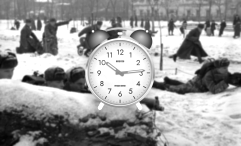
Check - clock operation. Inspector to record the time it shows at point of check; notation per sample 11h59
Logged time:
10h14
